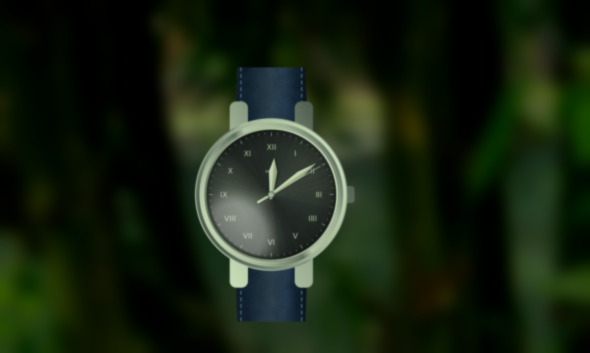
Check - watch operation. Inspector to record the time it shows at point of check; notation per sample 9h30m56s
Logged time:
12h09m10s
